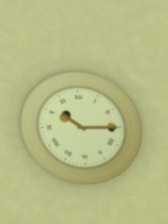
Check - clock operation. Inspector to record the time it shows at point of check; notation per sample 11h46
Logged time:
10h15
